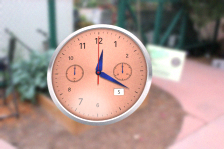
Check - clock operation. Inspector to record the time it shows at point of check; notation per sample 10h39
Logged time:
12h20
